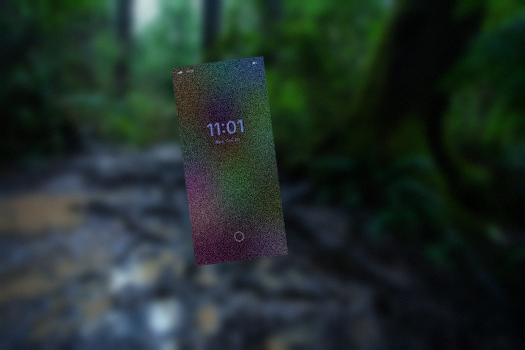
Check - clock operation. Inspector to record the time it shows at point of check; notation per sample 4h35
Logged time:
11h01
